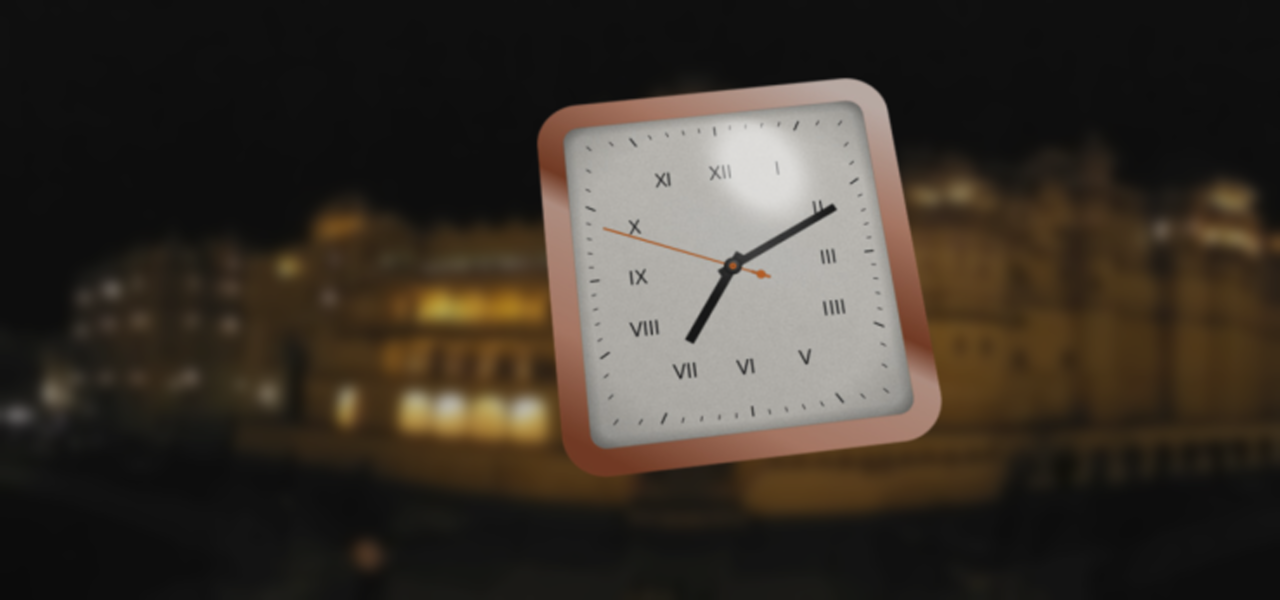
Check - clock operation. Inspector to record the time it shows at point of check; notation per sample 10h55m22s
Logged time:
7h10m49s
